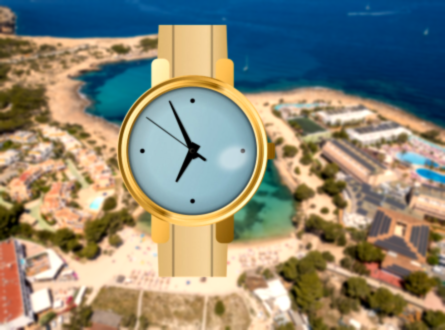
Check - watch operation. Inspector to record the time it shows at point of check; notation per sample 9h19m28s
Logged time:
6h55m51s
